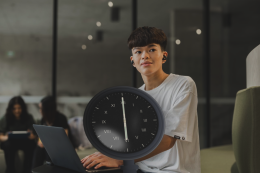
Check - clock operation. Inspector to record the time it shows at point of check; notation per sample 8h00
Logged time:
6h00
